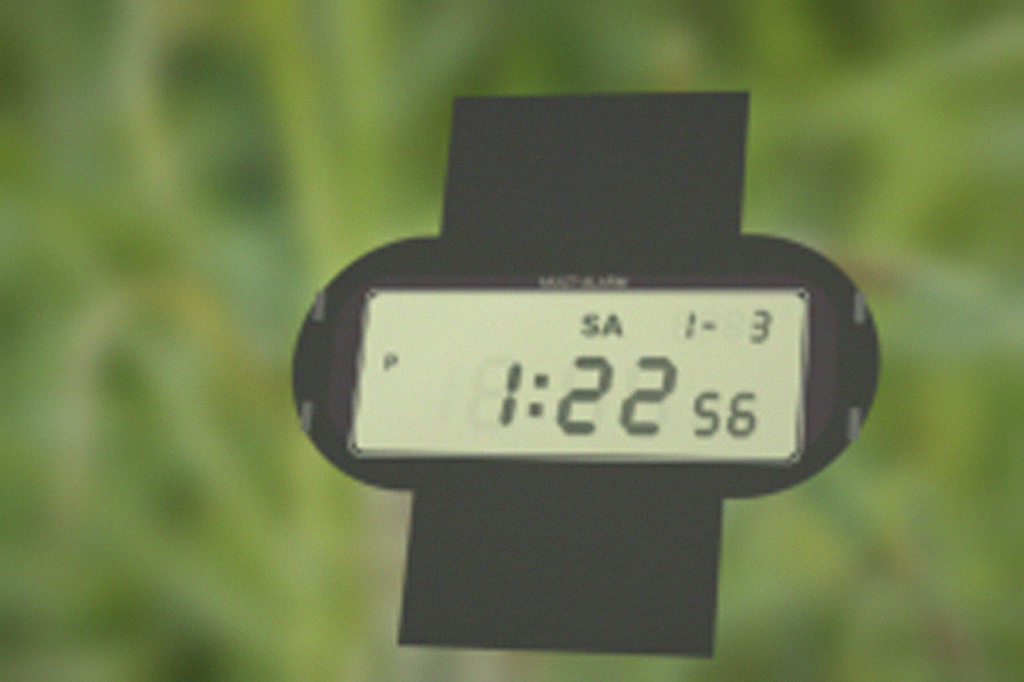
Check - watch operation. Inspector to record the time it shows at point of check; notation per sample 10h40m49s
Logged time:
1h22m56s
